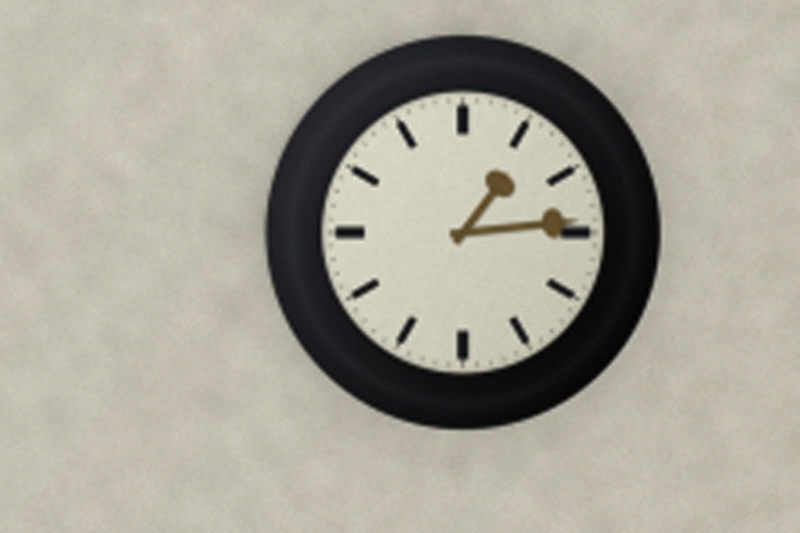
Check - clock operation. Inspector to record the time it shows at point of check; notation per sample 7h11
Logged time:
1h14
